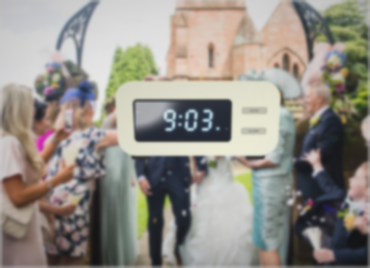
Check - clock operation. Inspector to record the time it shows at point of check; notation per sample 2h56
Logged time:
9h03
